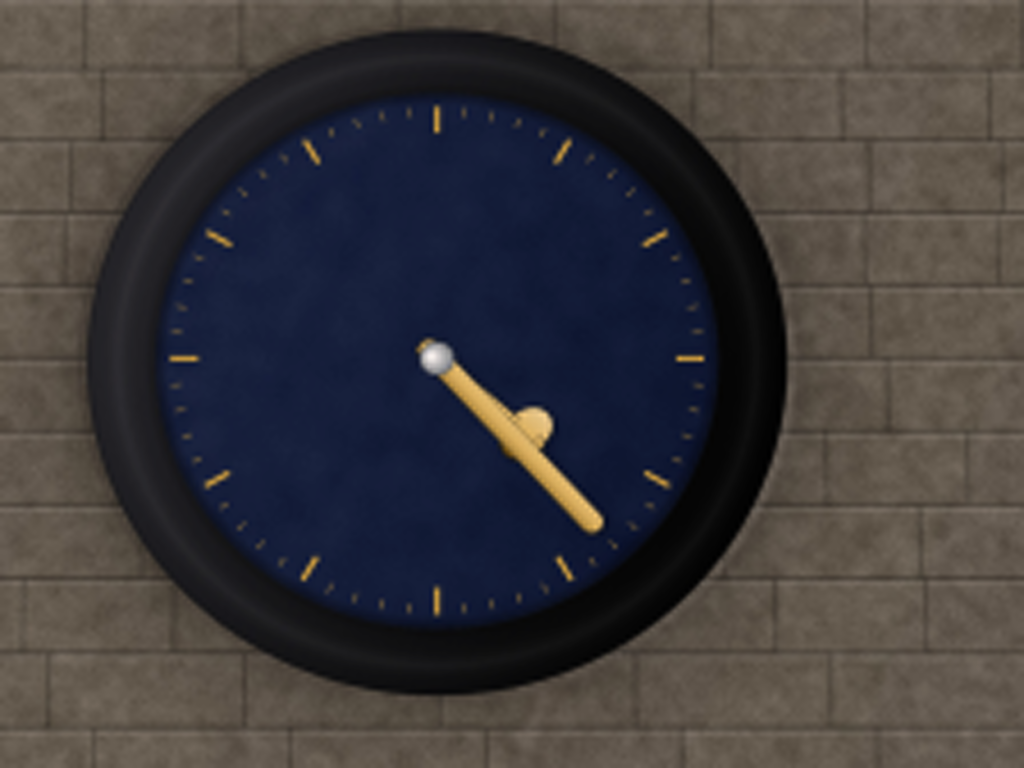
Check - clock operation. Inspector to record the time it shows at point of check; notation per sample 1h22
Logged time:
4h23
